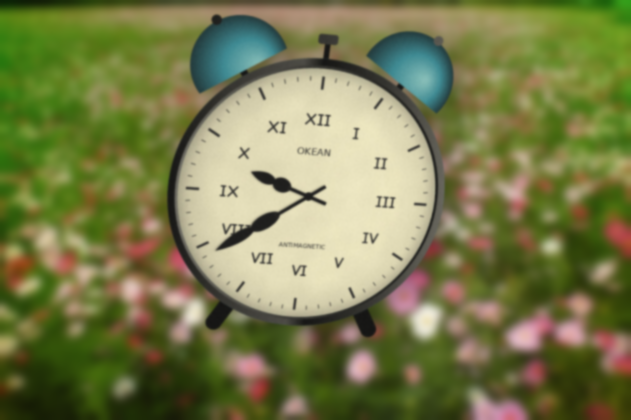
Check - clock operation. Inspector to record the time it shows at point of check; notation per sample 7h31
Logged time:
9h39
